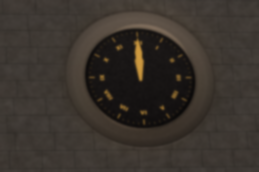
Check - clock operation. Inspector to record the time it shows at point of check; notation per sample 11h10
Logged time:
12h00
